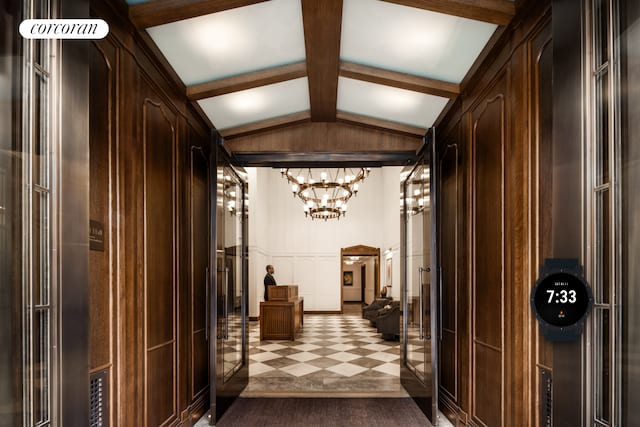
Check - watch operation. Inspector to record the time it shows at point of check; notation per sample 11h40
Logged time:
7h33
